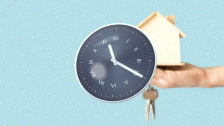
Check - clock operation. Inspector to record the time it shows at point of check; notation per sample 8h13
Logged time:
11h20
